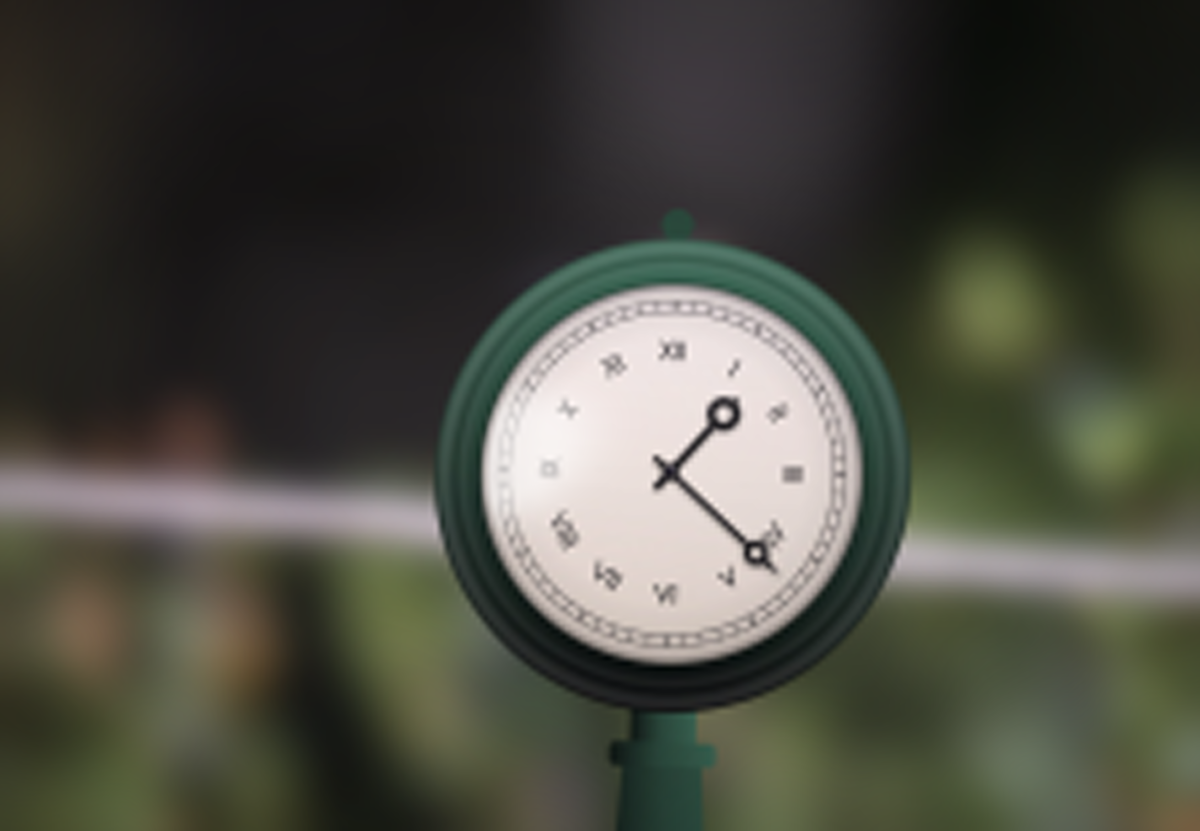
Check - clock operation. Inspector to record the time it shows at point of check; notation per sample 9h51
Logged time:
1h22
